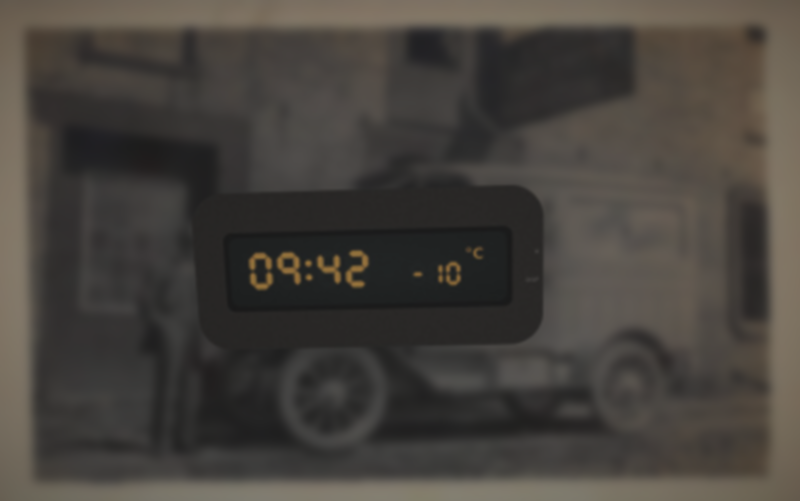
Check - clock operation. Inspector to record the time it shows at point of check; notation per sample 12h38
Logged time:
9h42
